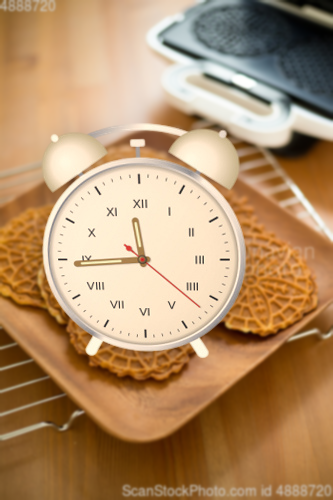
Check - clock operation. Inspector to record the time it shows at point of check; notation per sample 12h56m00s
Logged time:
11h44m22s
